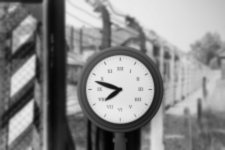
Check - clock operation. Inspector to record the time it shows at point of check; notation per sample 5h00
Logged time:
7h48
